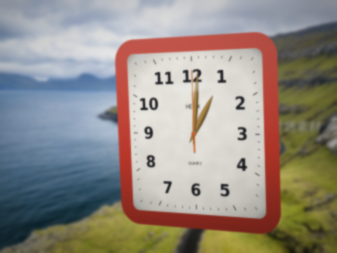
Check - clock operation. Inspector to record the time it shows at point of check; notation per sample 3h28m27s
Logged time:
1h01m00s
